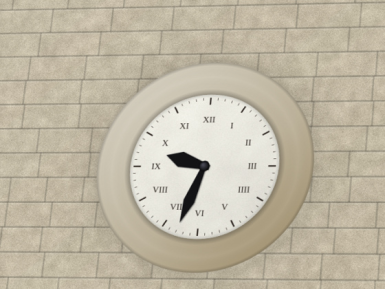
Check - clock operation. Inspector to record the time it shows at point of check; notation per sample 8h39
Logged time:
9h33
